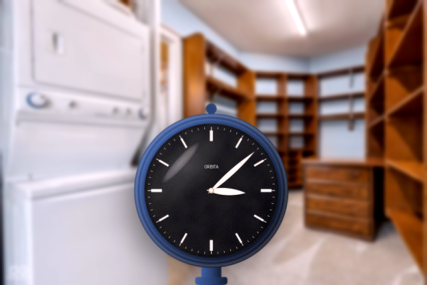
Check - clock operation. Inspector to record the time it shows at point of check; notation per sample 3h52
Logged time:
3h08
